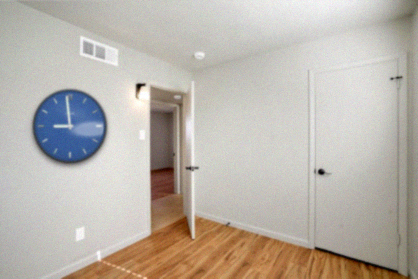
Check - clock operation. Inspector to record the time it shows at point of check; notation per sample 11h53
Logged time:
8h59
